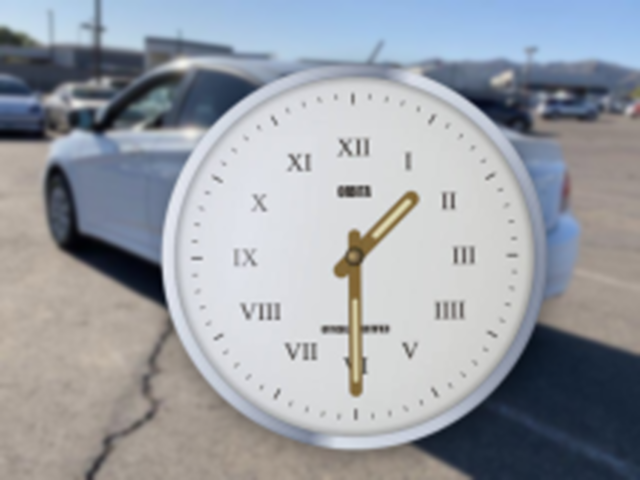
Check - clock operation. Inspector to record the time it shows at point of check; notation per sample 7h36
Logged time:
1h30
